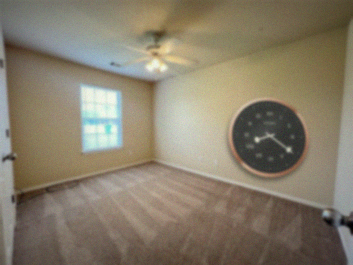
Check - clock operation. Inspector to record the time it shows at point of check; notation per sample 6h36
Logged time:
8h21
